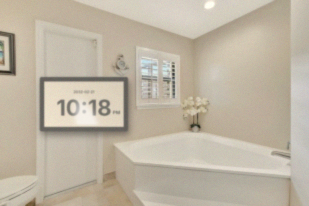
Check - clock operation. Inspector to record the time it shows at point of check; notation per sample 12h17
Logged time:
10h18
